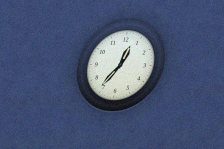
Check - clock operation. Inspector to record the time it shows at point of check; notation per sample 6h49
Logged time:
12h36
